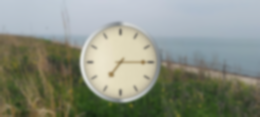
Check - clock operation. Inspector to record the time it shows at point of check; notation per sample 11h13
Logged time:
7h15
